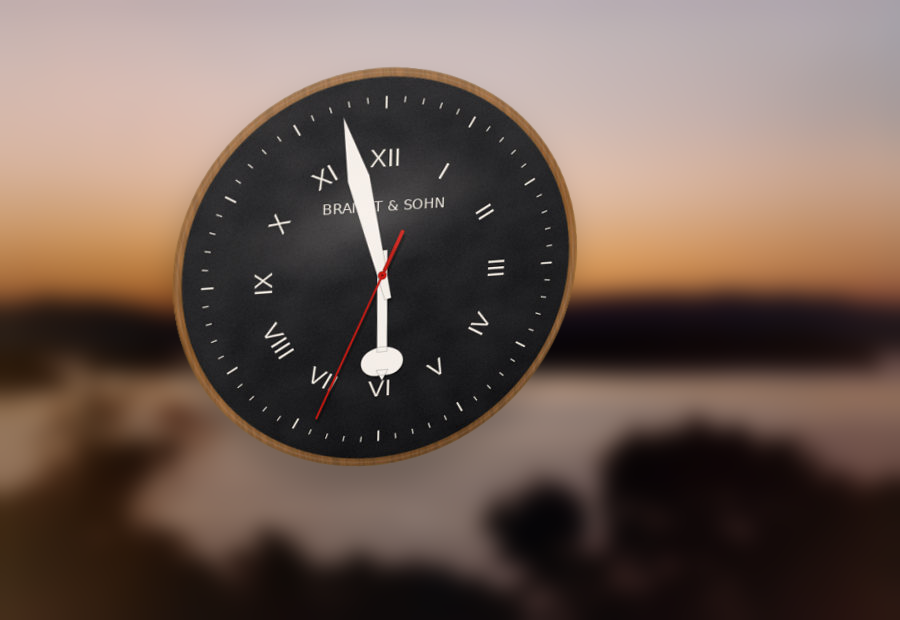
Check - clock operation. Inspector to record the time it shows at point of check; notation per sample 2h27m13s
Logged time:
5h57m34s
